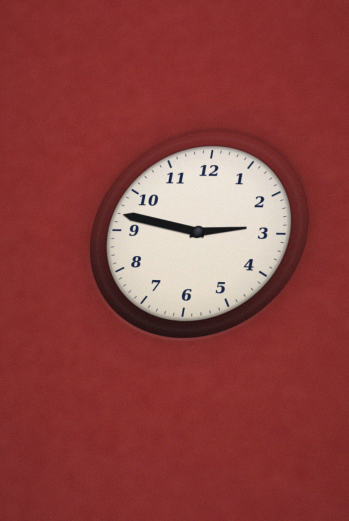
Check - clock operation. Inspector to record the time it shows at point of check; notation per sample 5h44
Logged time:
2h47
